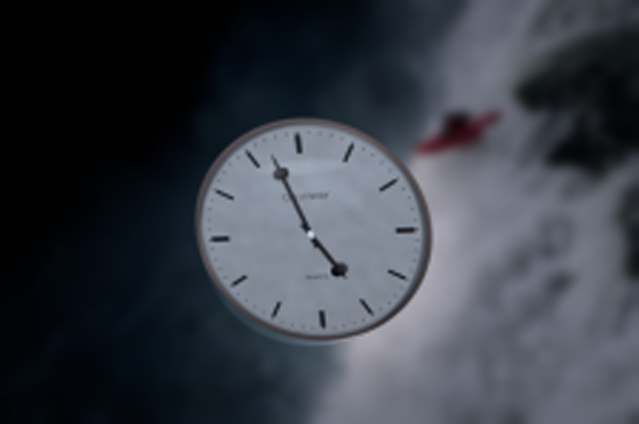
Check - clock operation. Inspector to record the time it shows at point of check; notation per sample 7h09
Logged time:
4h57
